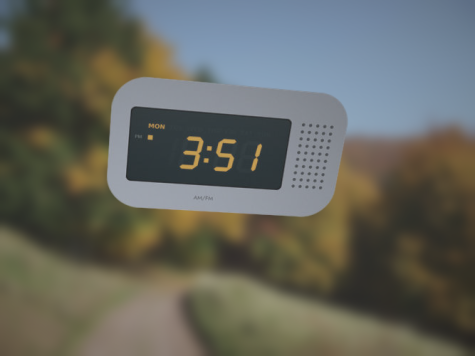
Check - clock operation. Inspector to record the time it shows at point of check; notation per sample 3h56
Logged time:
3h51
